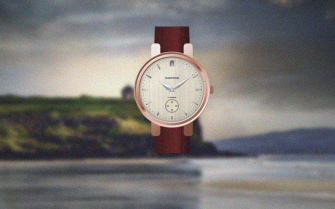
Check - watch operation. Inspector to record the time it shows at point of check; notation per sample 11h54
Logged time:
10h09
